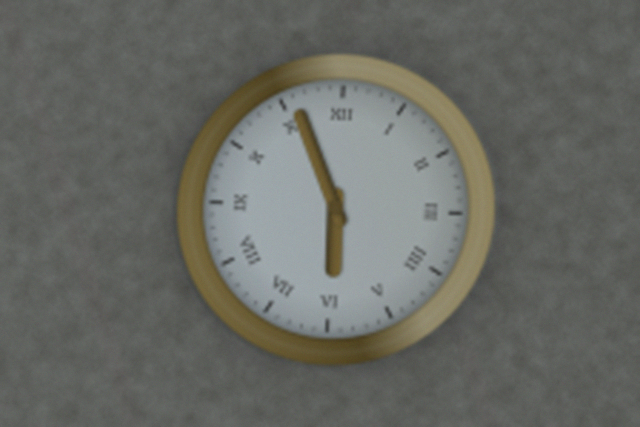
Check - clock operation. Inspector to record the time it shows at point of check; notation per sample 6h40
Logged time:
5h56
